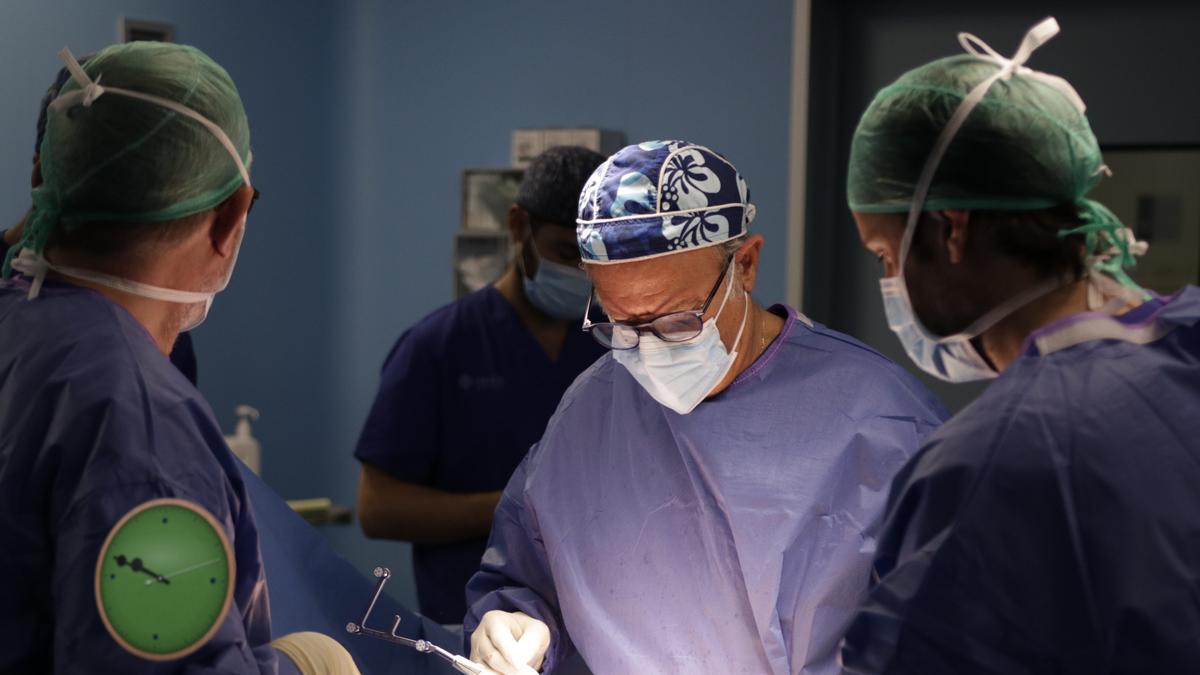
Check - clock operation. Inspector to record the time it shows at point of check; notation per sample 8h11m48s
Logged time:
9h48m12s
